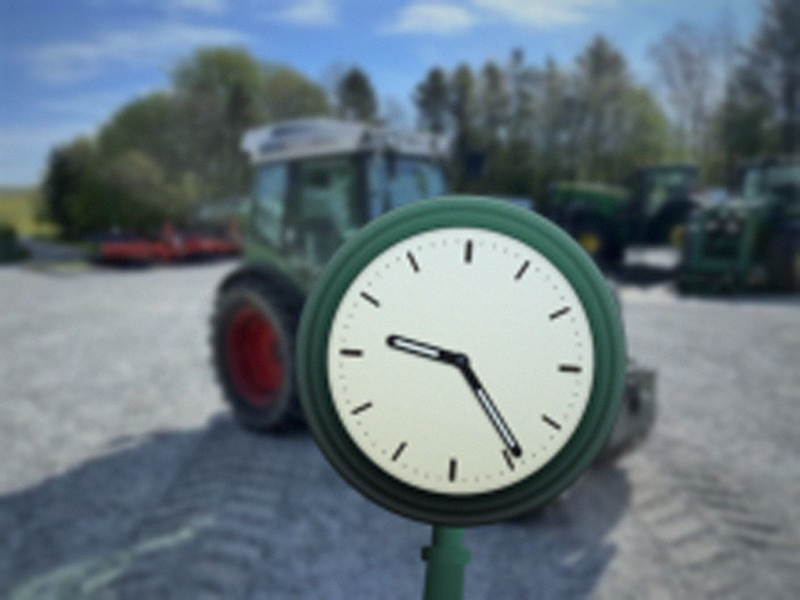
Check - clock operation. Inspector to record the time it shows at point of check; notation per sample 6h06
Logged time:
9h24
